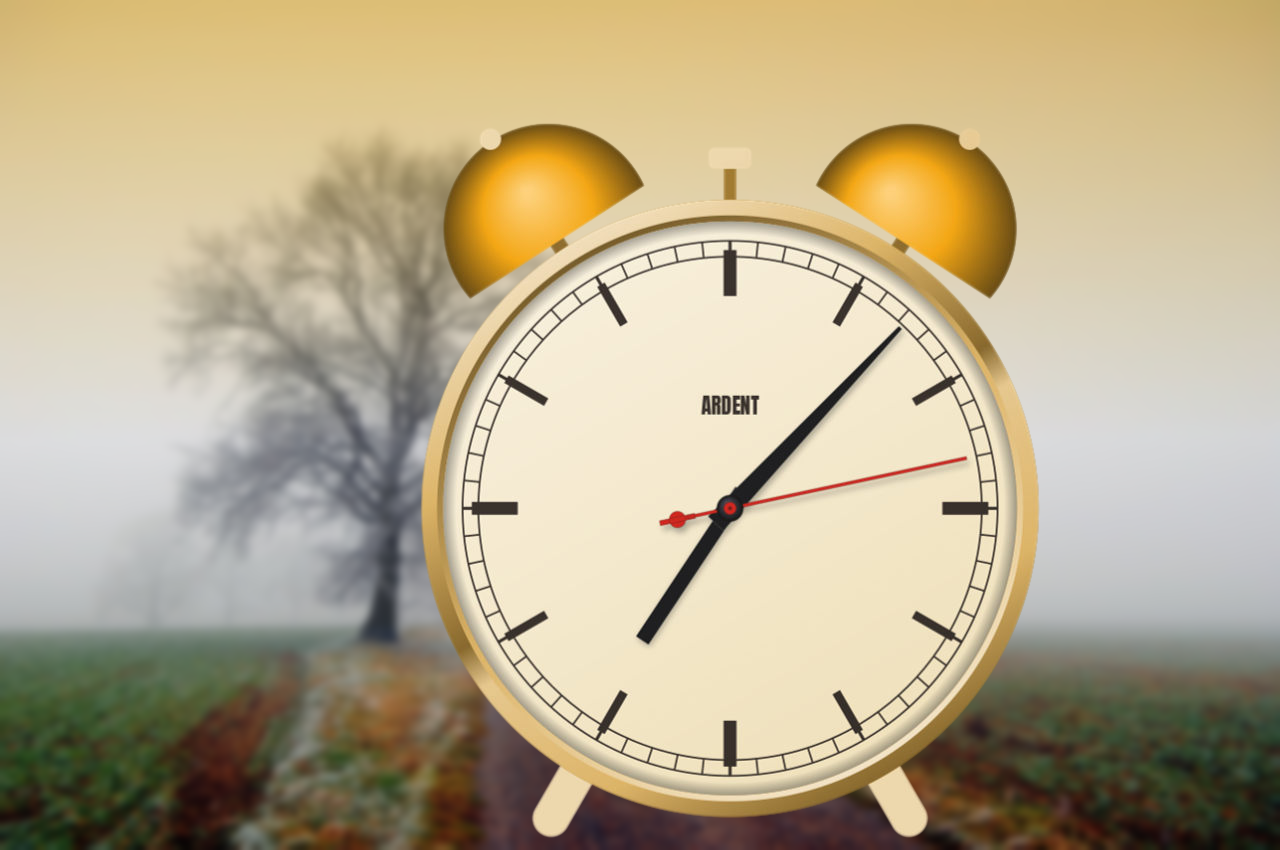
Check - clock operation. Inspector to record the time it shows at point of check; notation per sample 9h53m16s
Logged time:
7h07m13s
